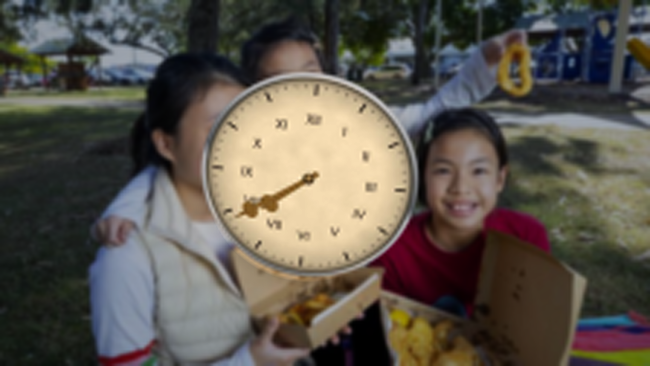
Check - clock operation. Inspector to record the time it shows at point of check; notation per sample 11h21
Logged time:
7h39
